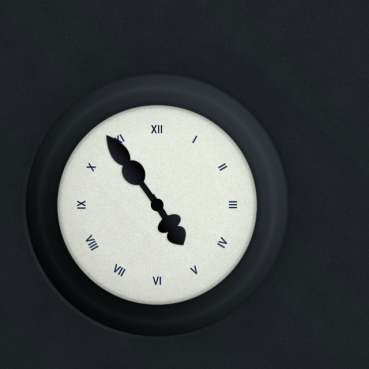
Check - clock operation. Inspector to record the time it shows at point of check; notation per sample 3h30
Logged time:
4h54
